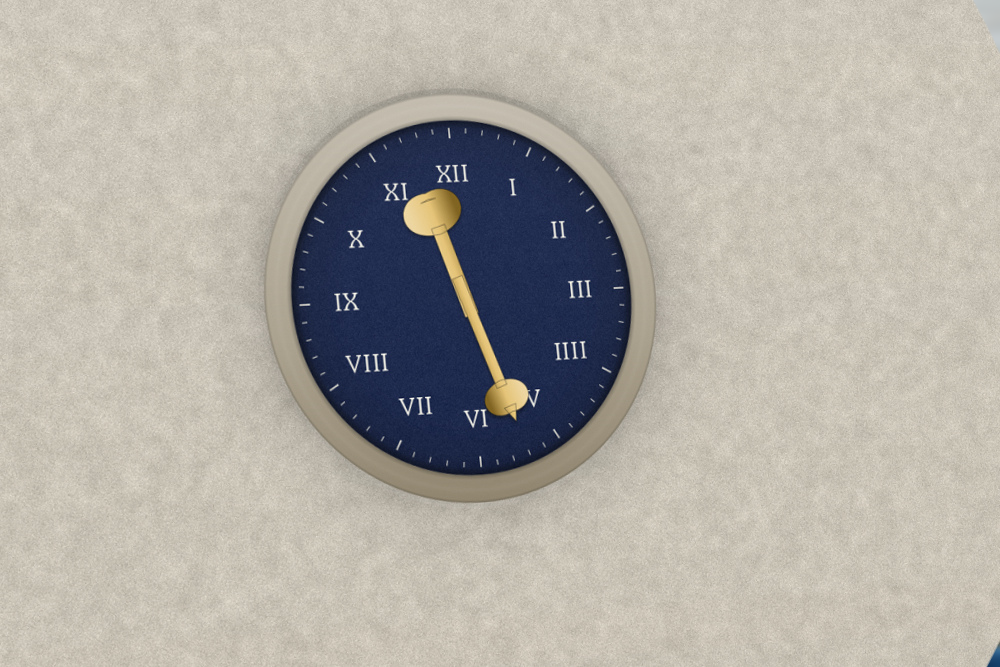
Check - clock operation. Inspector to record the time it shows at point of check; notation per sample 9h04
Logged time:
11h27
